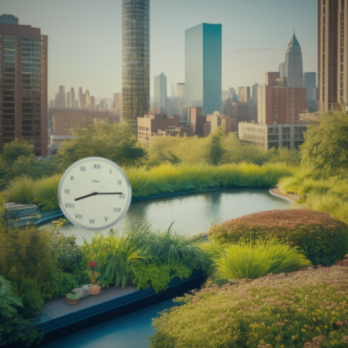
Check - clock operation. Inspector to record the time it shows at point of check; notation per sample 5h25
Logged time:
8h14
